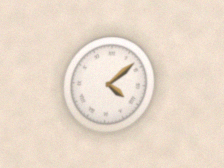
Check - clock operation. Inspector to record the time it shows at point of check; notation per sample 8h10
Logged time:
4h08
